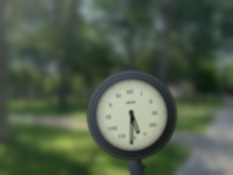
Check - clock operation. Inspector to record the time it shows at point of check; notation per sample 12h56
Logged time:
5h31
